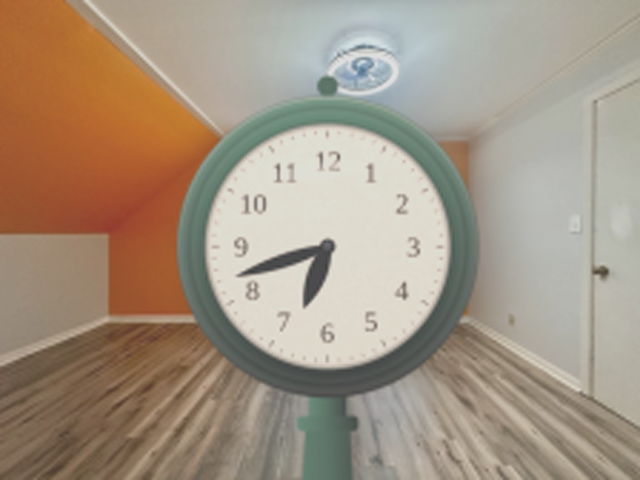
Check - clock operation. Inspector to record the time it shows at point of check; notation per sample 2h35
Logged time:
6h42
